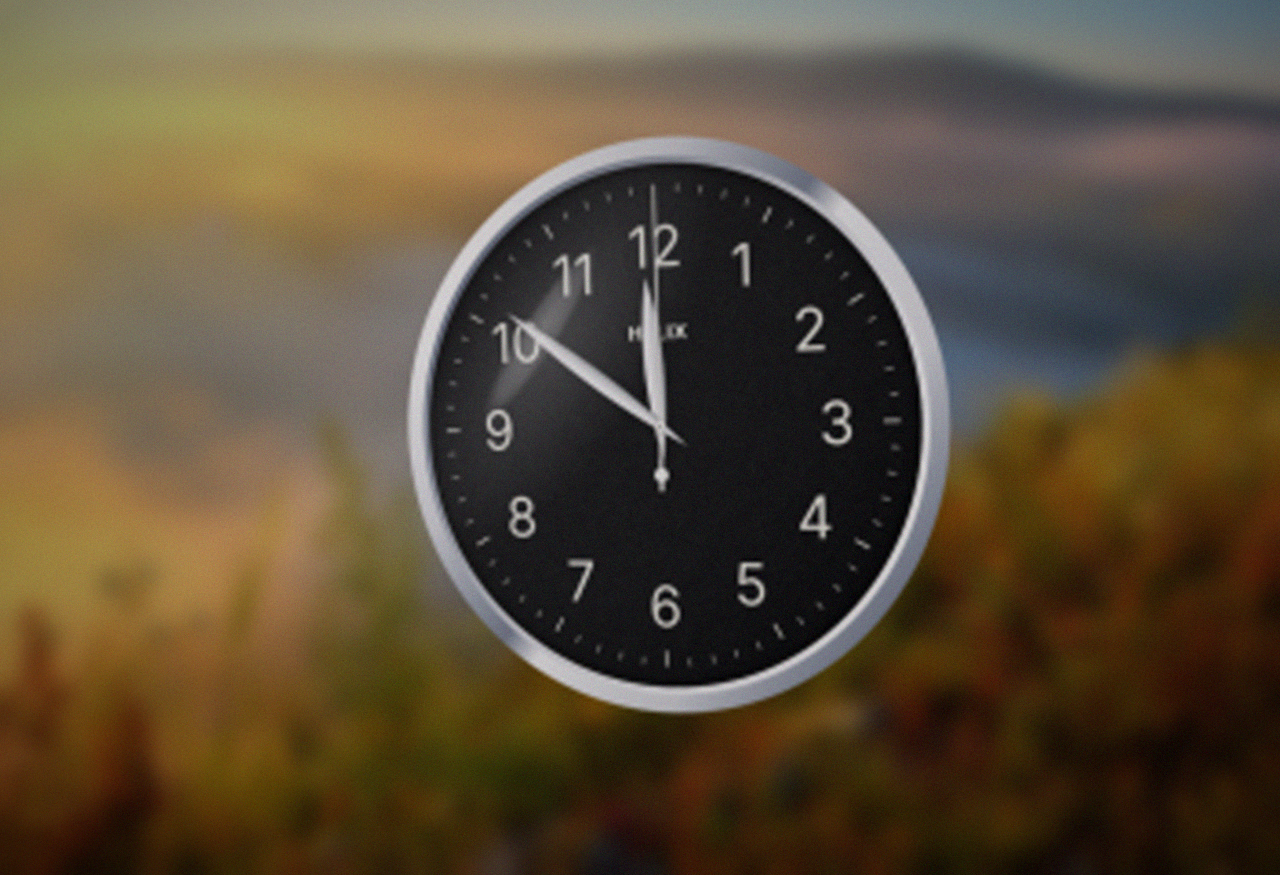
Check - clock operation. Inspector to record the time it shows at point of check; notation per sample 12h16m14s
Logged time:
11h51m00s
